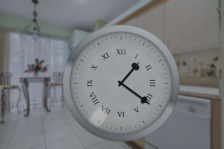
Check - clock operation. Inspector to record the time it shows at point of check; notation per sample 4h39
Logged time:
1h21
